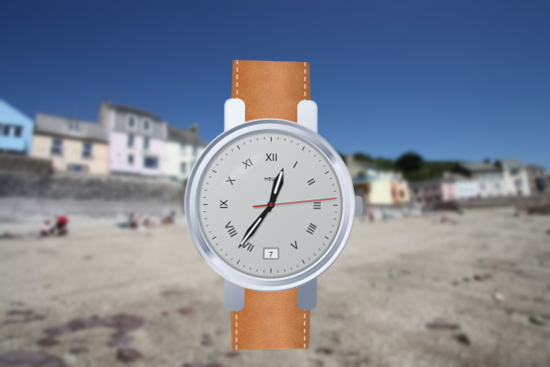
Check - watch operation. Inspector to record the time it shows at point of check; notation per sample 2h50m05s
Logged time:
12h36m14s
